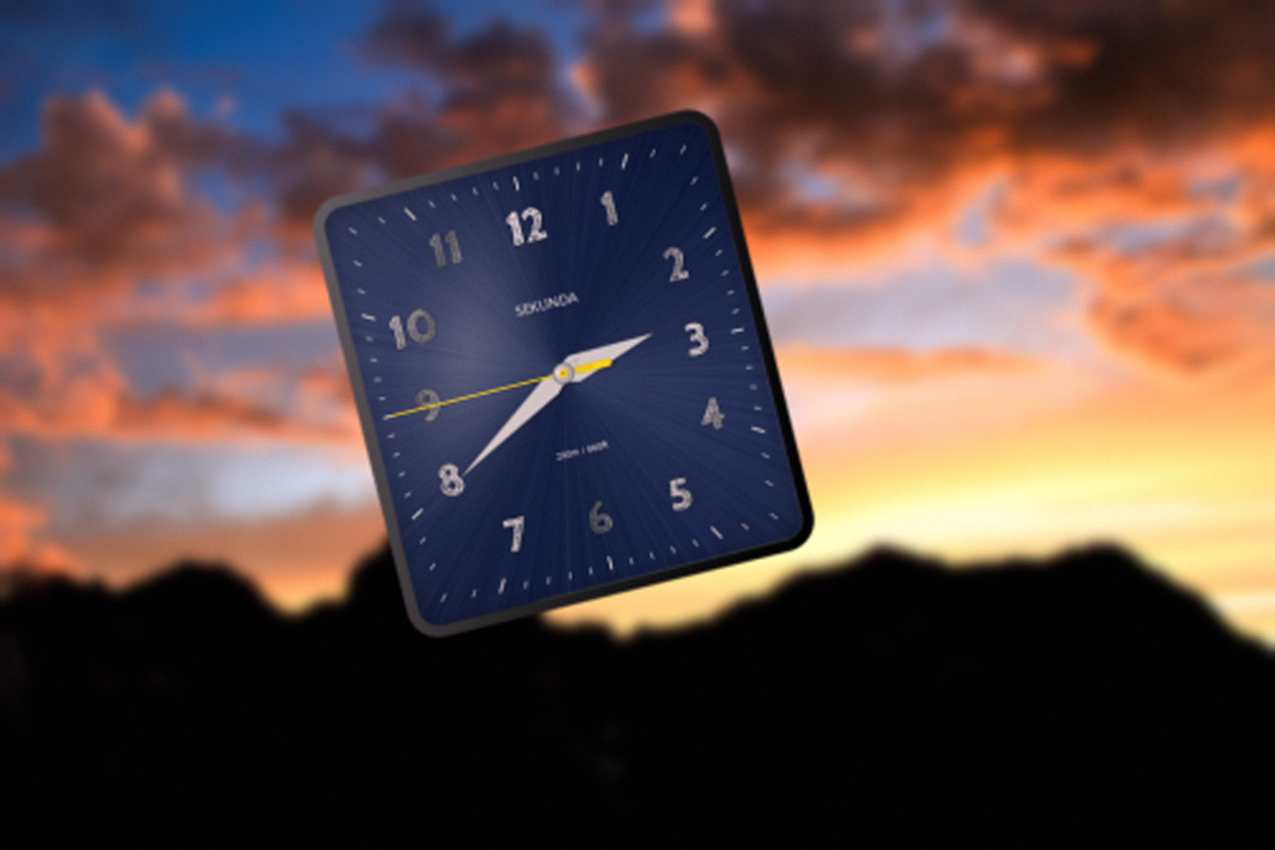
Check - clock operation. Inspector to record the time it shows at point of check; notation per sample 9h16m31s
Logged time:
2h39m45s
